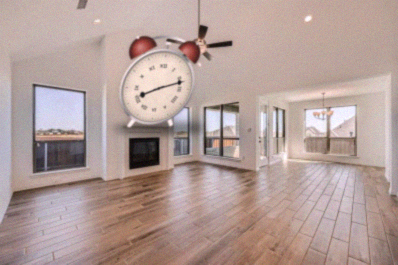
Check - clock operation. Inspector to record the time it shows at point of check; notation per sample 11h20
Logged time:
8h12
